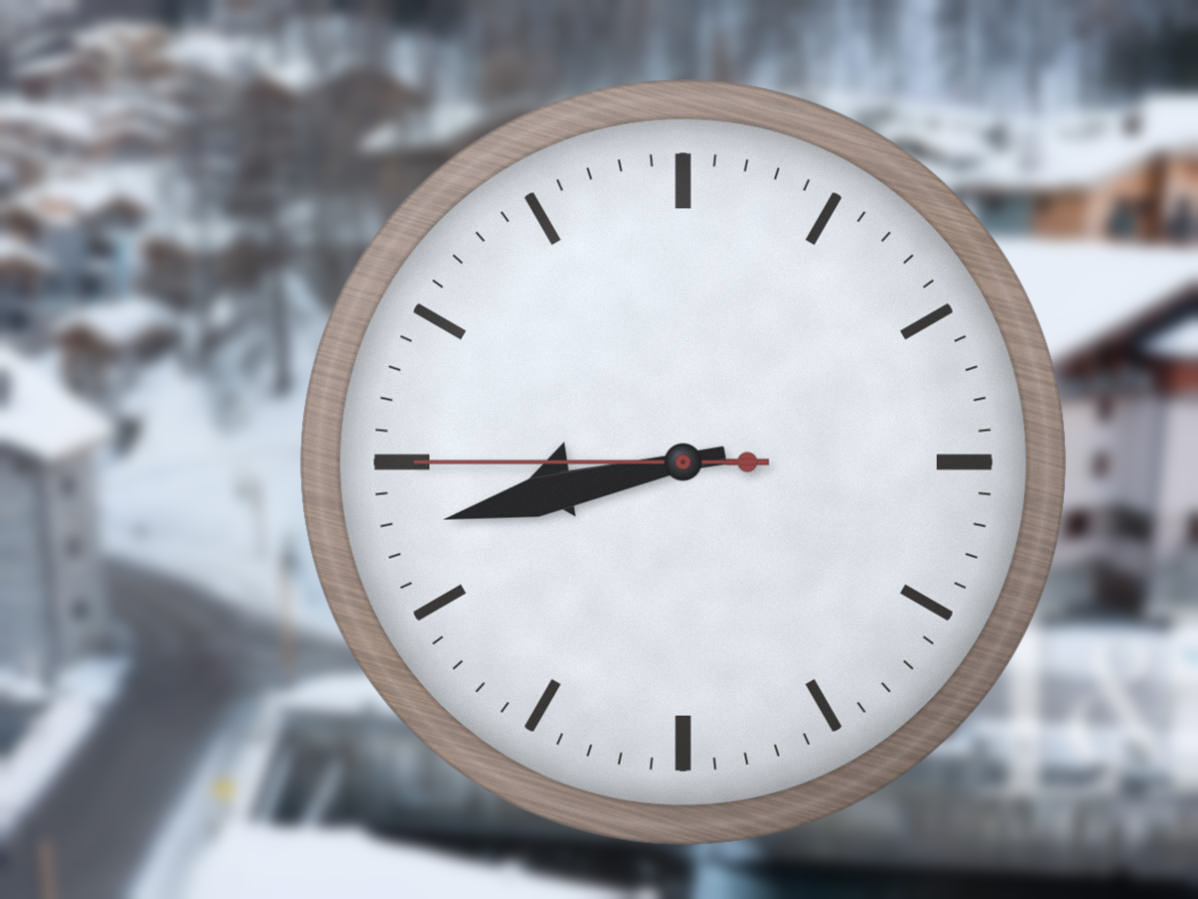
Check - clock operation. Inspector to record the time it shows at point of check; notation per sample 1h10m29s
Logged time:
8h42m45s
